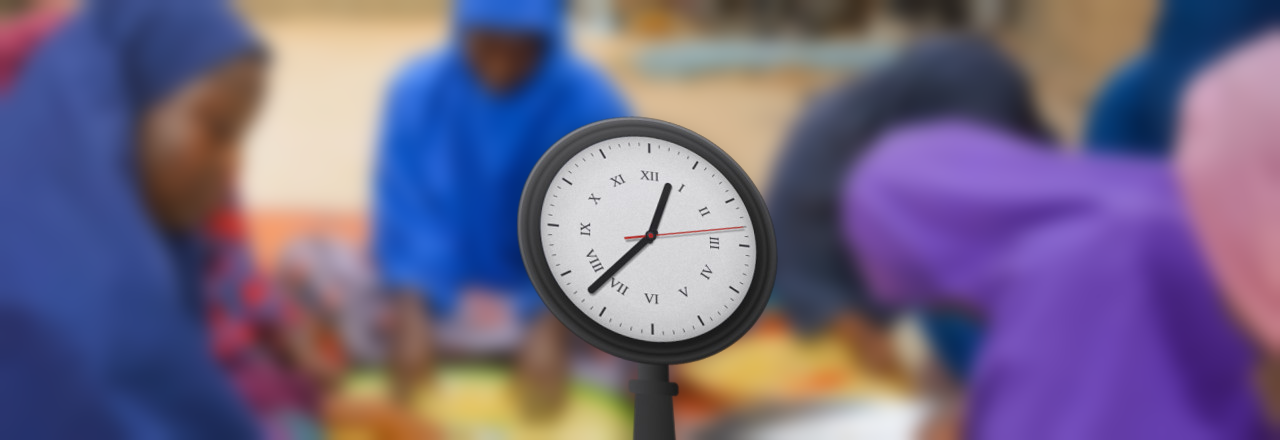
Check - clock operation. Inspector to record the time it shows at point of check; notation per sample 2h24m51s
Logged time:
12h37m13s
